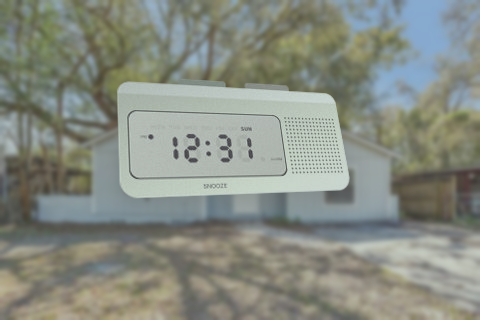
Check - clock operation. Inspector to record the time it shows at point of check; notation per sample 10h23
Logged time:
12h31
